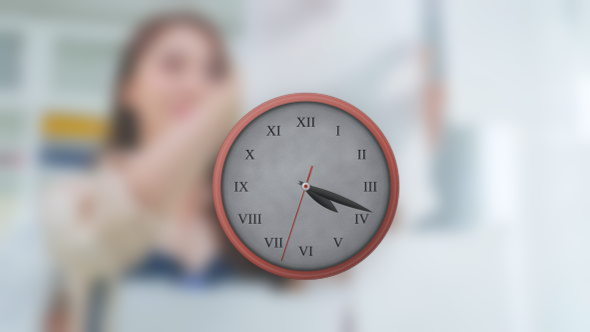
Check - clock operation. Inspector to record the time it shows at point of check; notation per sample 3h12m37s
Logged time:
4h18m33s
